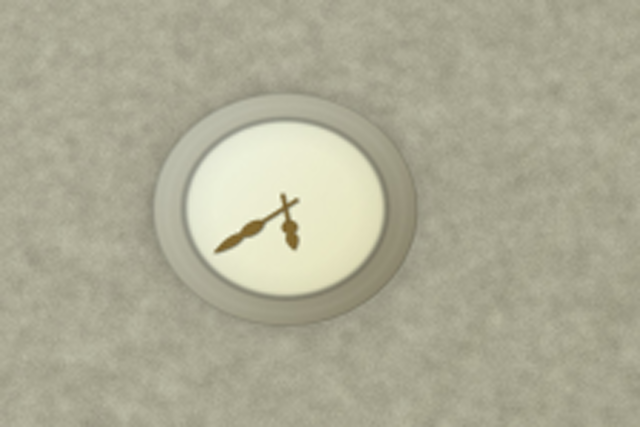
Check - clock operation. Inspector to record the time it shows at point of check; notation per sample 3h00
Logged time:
5h39
